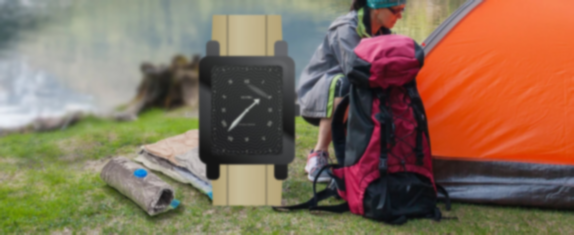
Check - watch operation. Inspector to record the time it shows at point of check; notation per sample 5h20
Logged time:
1h37
